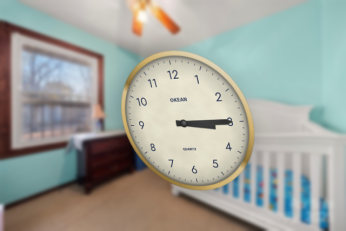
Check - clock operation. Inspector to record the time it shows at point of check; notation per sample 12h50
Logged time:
3h15
